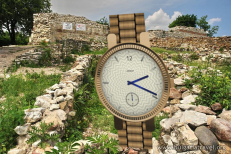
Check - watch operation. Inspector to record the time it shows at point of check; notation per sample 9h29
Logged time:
2h19
